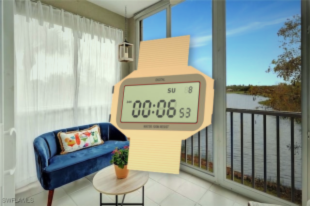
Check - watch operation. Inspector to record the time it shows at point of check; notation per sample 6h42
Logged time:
0h06
